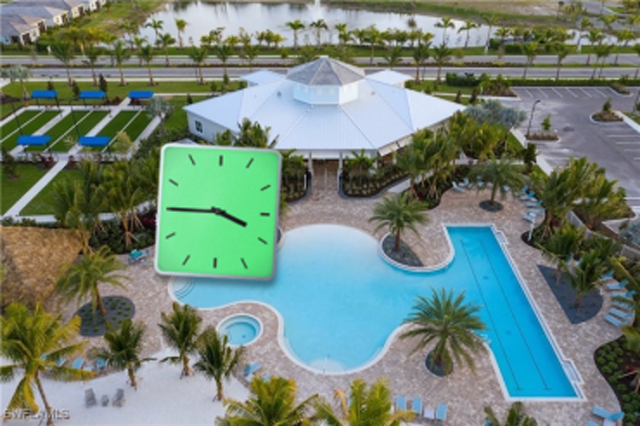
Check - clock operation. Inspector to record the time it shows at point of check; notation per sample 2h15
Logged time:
3h45
